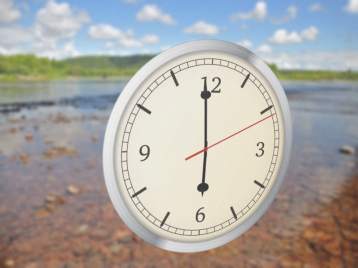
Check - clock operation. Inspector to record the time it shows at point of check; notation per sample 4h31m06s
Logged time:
5h59m11s
